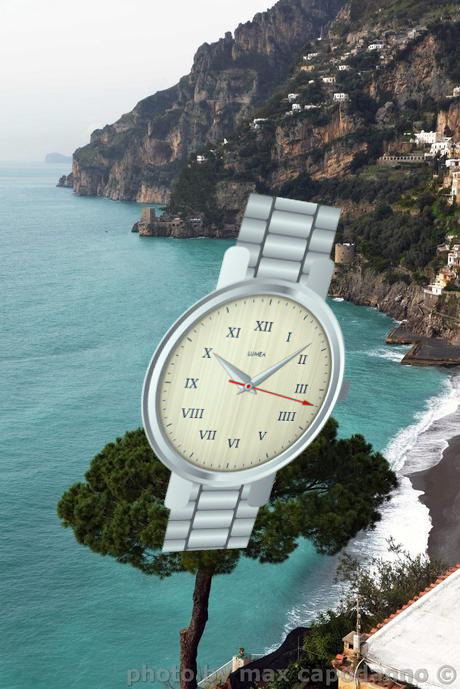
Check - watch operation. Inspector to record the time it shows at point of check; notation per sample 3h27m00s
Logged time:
10h08m17s
